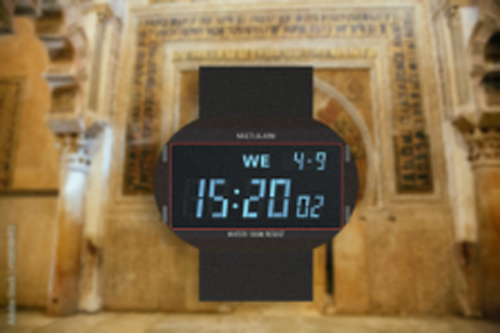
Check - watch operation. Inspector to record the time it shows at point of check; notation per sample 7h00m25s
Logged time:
15h20m02s
